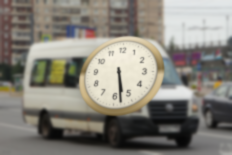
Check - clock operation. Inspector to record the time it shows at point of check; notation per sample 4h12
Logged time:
5h28
